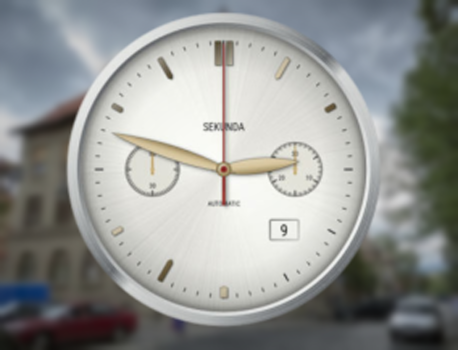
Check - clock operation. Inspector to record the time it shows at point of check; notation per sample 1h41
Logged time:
2h48
